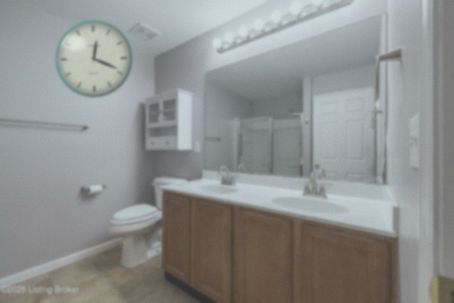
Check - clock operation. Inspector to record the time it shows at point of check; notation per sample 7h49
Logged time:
12h19
